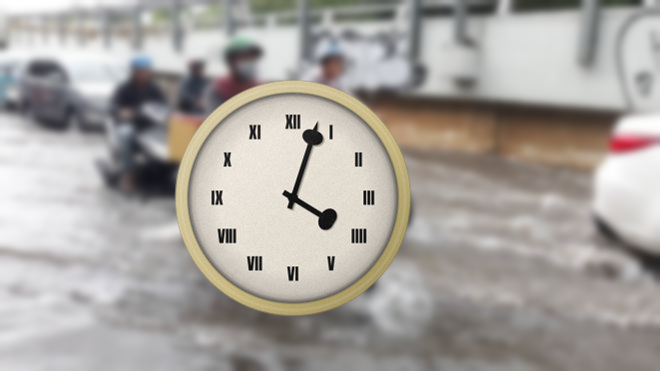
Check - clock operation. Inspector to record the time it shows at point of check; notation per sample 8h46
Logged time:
4h03
